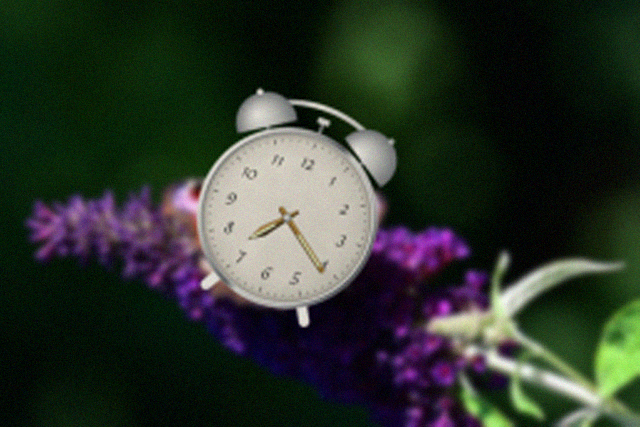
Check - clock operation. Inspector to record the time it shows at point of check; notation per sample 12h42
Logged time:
7h21
